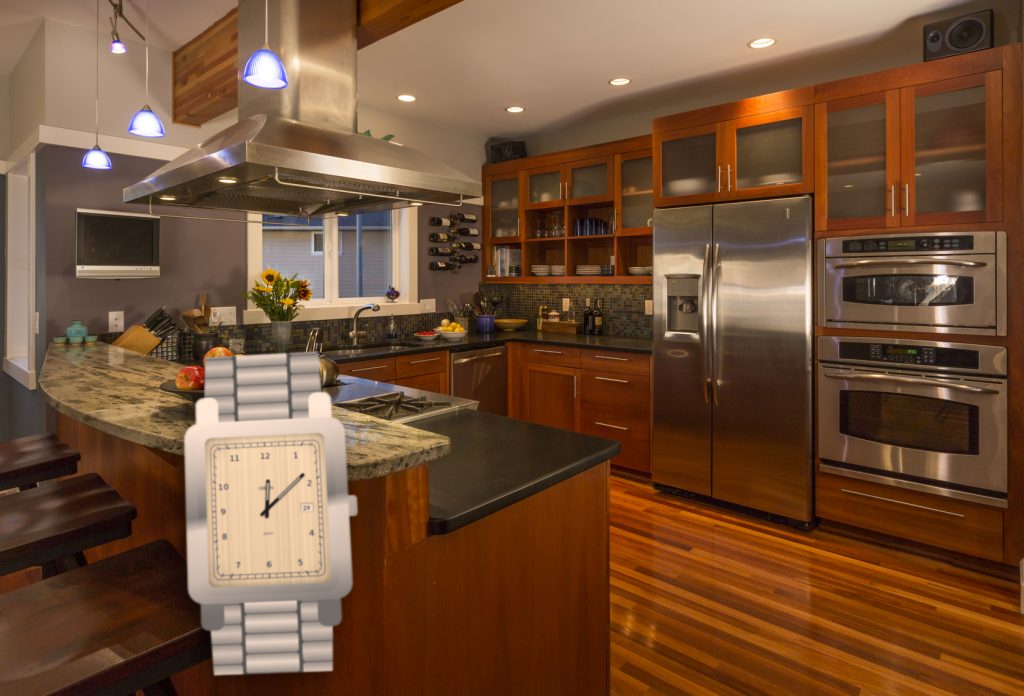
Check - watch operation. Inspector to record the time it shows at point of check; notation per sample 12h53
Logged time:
12h08
